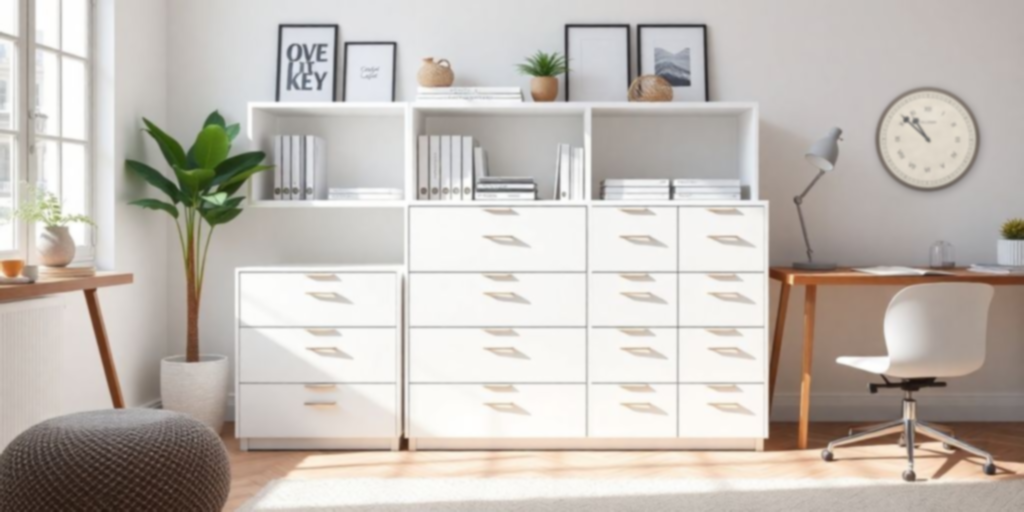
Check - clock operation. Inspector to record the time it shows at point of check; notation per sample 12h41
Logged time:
10h52
